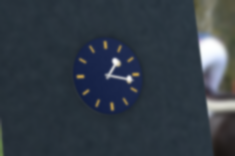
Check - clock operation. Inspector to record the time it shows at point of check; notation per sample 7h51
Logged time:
1h17
